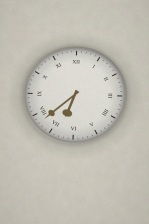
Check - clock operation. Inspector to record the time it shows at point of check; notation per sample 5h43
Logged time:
6h38
